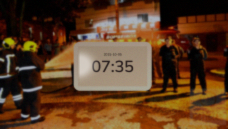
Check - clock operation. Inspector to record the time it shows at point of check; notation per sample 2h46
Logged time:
7h35
